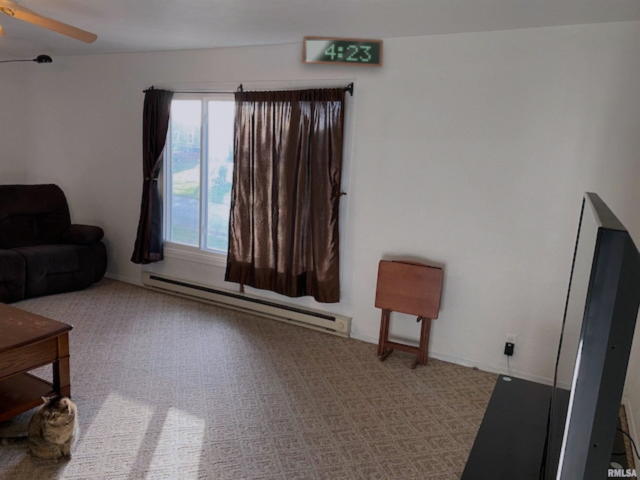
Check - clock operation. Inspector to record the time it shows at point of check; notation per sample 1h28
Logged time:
4h23
